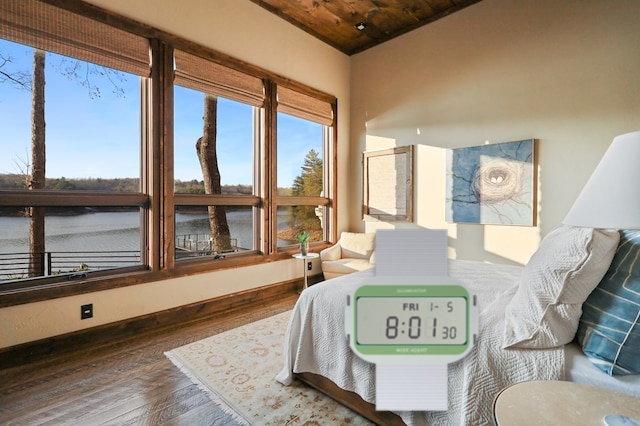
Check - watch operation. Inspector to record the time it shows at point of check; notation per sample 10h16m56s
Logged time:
8h01m30s
